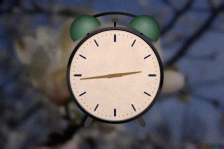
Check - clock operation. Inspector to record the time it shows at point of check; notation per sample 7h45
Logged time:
2h44
